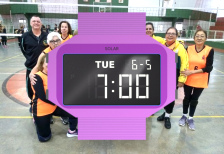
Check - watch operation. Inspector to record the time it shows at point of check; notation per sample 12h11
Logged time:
7h00
